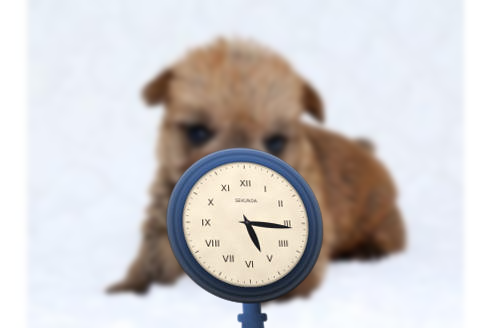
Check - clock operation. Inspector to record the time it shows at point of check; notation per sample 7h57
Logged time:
5h16
